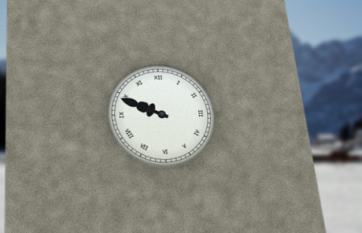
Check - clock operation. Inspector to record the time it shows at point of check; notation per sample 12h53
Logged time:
9h49
